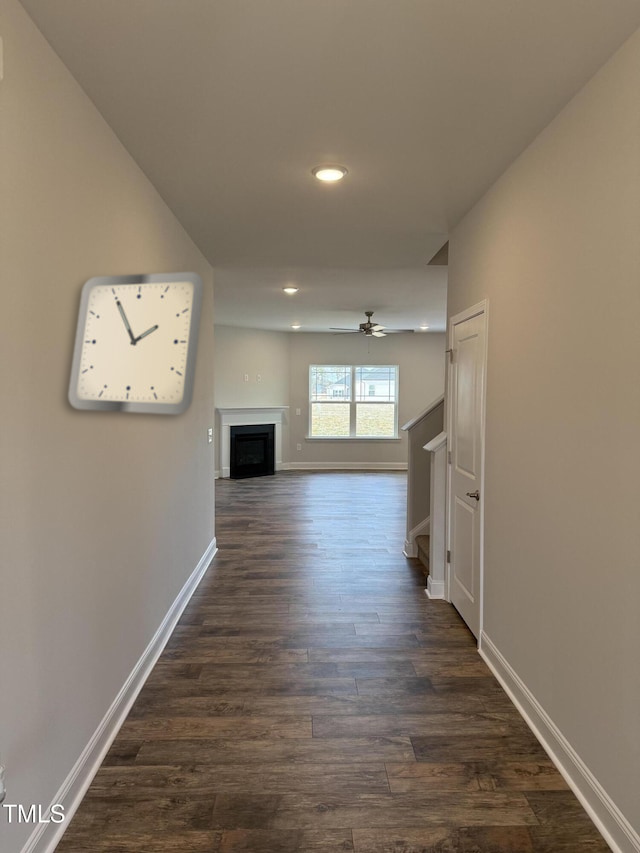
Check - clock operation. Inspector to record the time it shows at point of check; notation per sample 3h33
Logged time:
1h55
